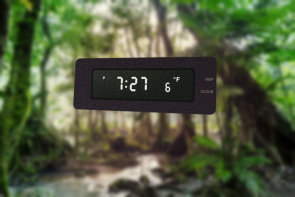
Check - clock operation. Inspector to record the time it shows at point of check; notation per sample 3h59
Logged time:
7h27
